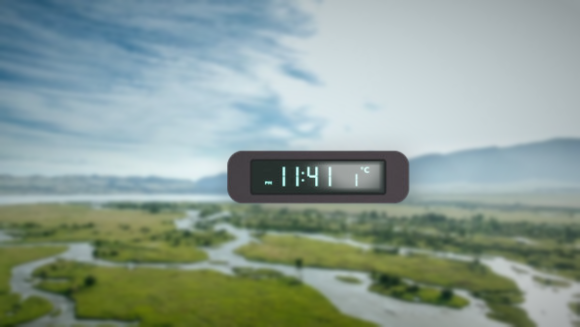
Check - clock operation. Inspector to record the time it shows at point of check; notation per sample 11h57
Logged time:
11h41
